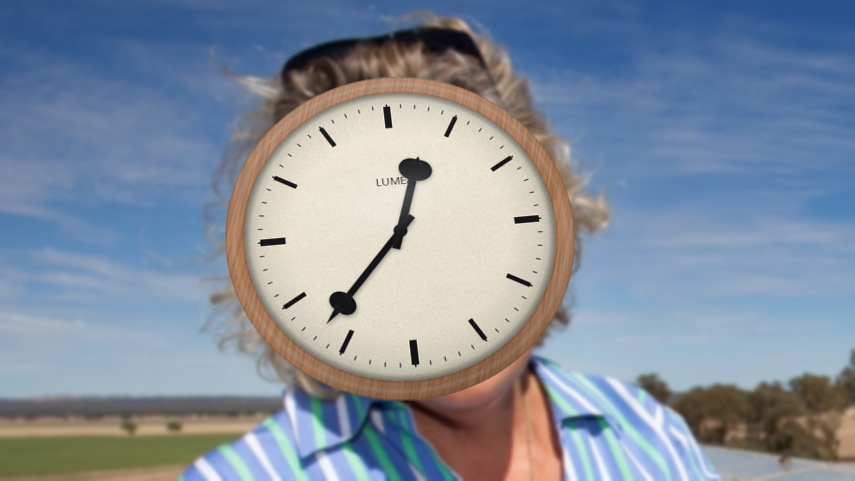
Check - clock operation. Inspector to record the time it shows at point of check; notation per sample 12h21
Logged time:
12h37
